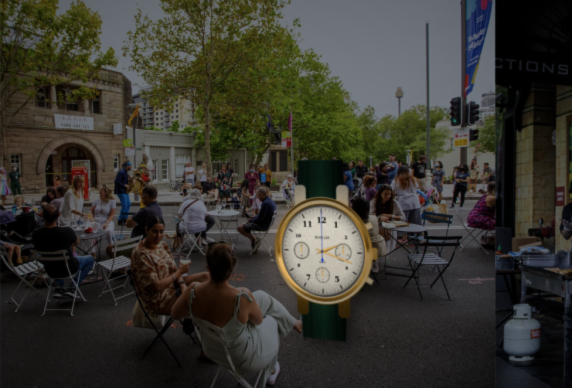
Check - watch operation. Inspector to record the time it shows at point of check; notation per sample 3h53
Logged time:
2h18
